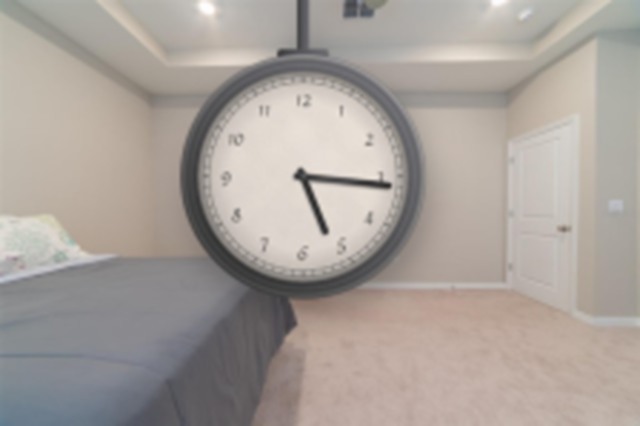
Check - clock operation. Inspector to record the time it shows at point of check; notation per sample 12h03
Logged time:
5h16
